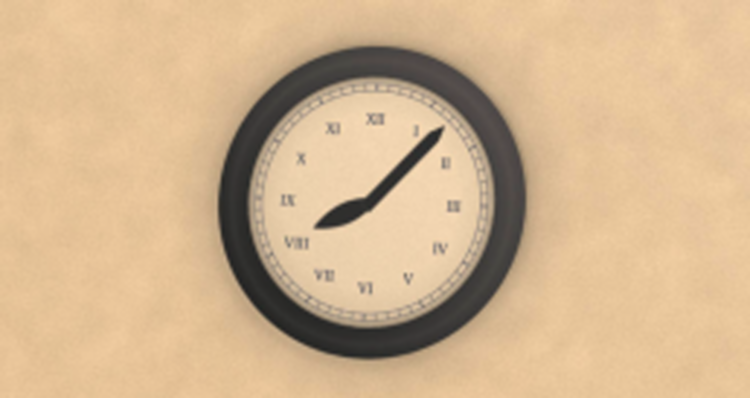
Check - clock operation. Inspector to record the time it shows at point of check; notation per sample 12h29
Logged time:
8h07
